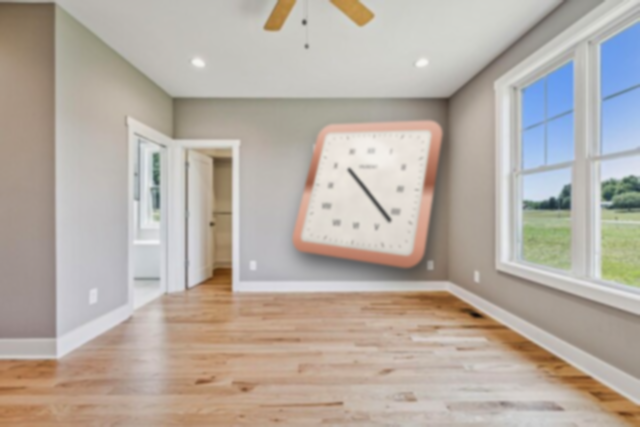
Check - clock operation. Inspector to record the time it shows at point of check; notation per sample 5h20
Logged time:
10h22
